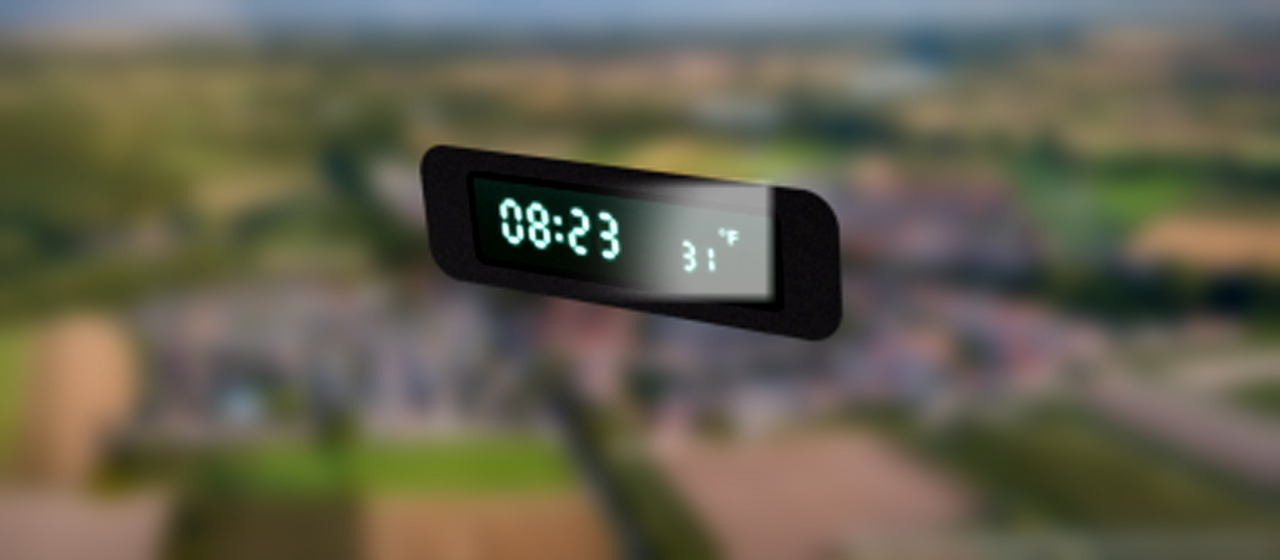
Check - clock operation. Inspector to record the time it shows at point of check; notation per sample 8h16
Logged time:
8h23
